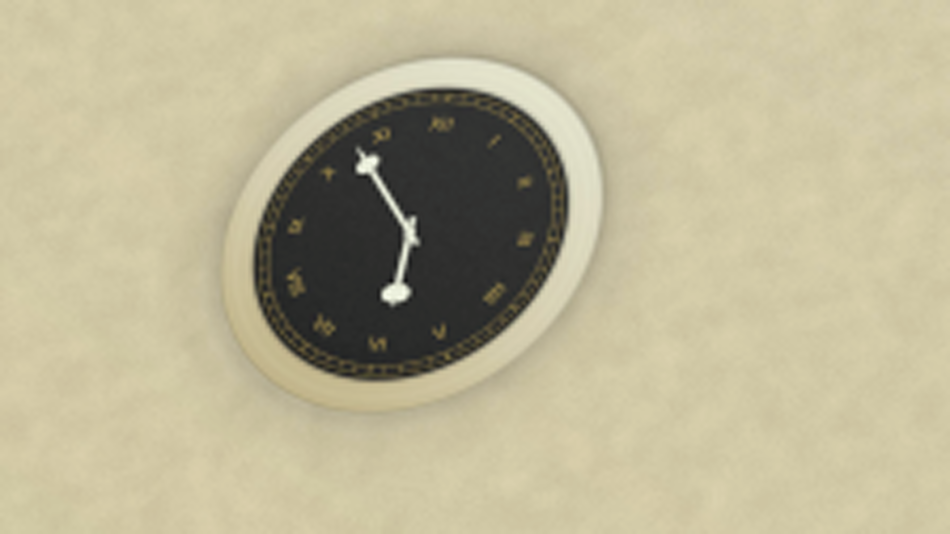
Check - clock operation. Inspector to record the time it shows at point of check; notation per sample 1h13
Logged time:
5h53
